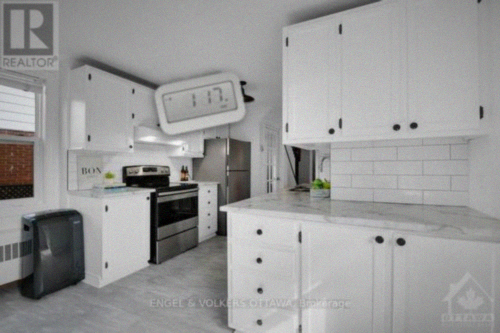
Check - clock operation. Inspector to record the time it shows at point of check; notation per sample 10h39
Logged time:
1h17
